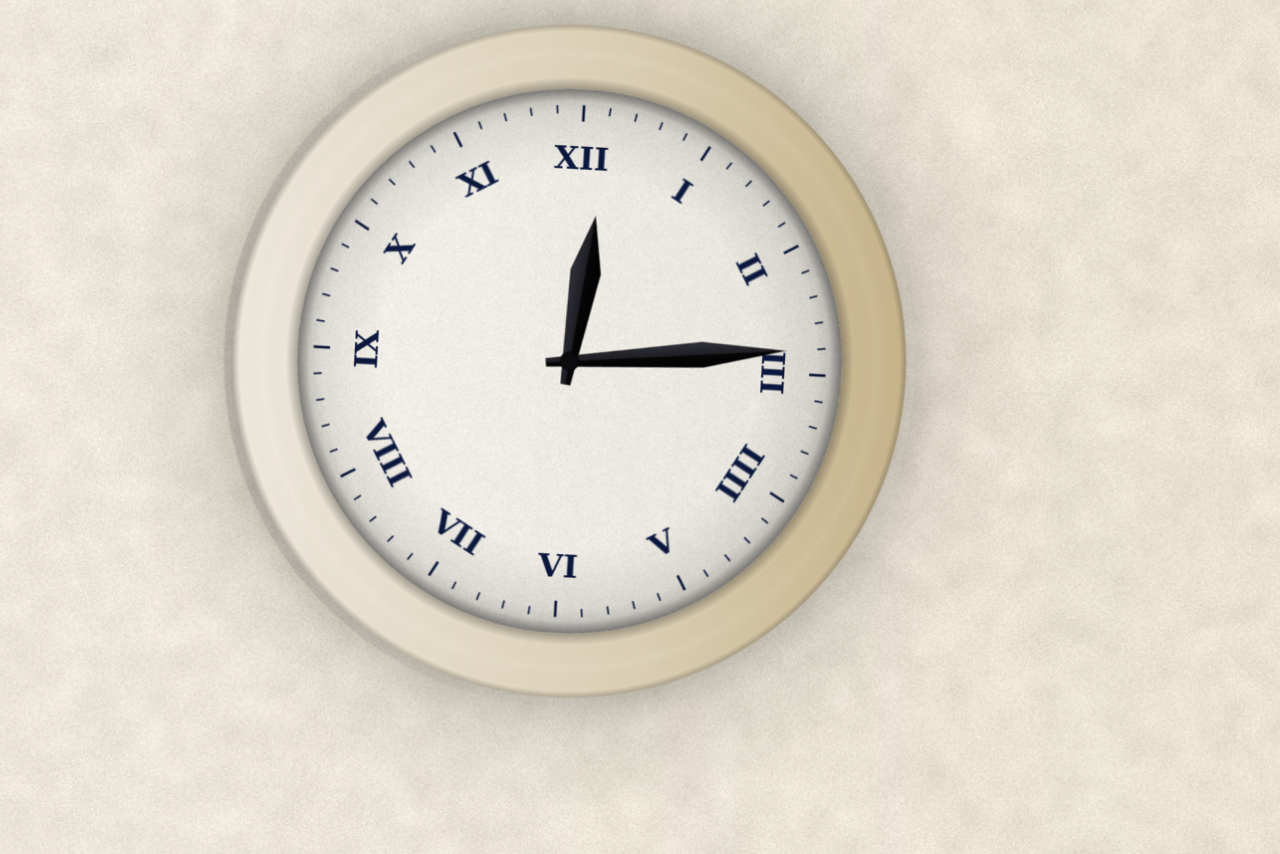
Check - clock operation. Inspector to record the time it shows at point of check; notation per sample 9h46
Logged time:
12h14
